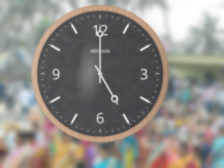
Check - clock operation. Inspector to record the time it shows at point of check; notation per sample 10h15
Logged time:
5h00
